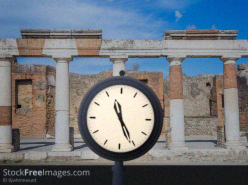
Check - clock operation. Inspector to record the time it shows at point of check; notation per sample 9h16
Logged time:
11h26
